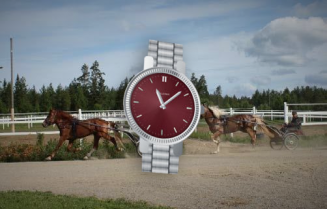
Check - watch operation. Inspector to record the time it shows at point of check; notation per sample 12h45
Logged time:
11h08
